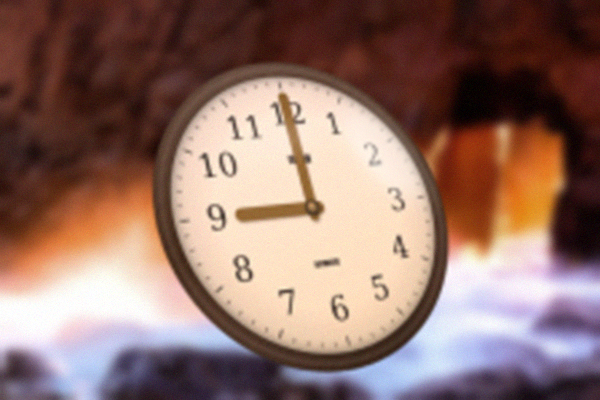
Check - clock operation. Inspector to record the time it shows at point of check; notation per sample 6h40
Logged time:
9h00
